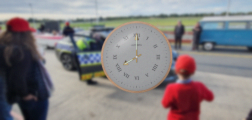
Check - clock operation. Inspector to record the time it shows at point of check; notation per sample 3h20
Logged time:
8h00
